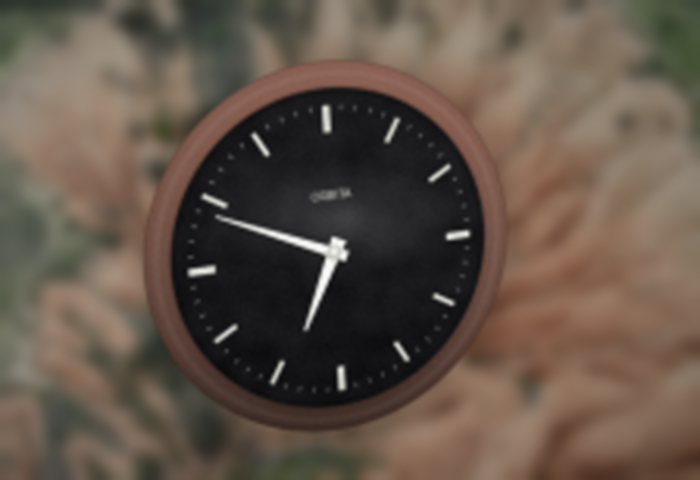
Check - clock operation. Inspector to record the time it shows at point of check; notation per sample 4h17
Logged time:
6h49
